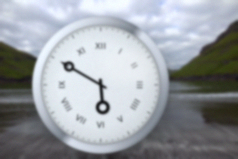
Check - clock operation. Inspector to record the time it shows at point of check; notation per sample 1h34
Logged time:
5h50
